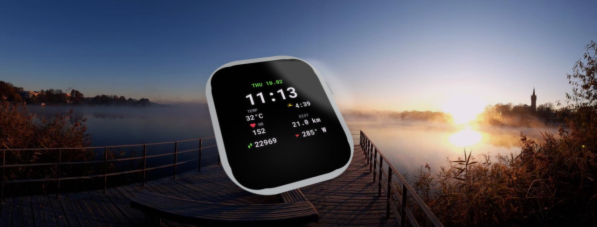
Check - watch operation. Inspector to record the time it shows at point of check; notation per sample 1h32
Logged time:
11h13
